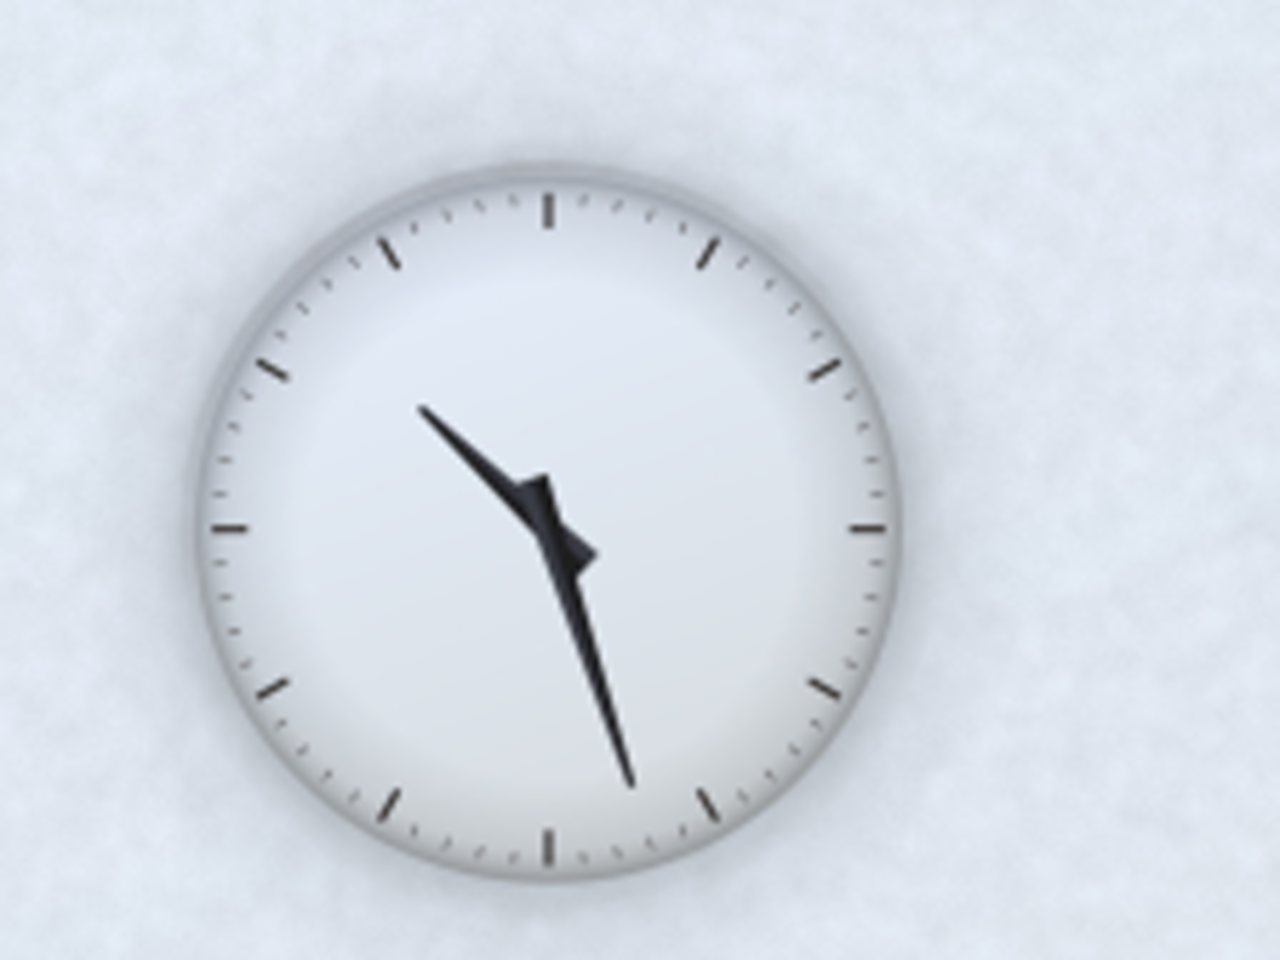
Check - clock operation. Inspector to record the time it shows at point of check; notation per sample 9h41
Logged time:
10h27
